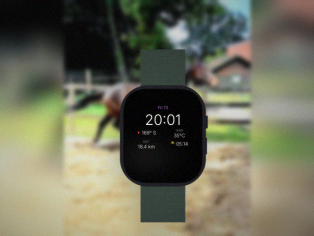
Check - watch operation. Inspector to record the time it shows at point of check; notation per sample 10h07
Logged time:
20h01
